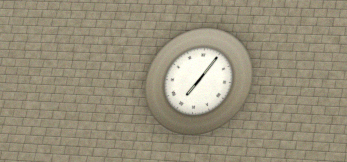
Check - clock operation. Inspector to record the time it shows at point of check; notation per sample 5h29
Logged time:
7h05
